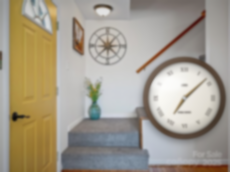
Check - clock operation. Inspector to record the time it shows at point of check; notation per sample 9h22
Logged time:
7h08
